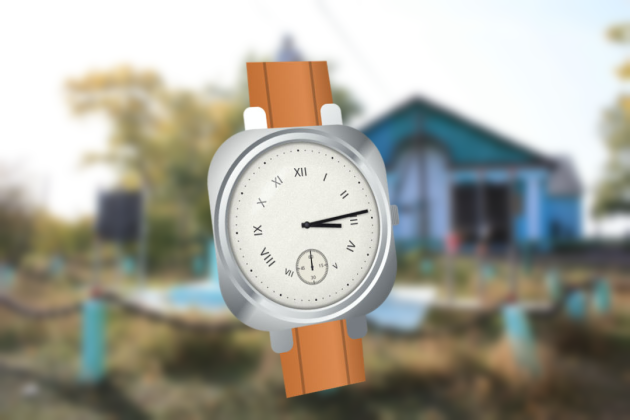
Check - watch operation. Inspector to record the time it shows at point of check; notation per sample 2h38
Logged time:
3h14
